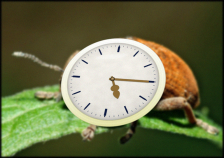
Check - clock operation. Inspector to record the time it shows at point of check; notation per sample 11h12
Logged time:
5h15
